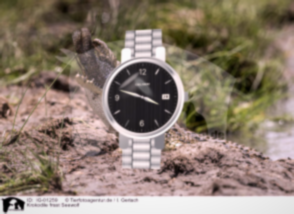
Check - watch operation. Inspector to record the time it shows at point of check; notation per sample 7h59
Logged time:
3h48
